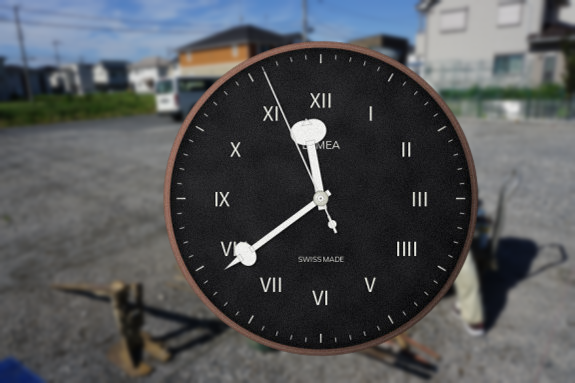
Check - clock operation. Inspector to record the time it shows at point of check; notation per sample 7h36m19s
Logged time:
11h38m56s
